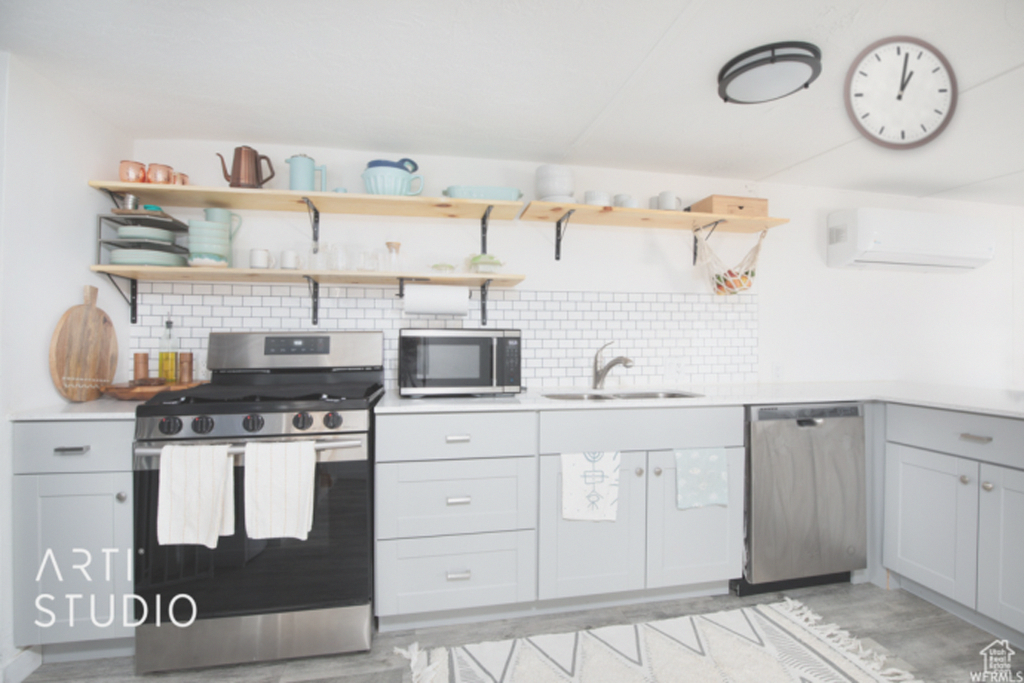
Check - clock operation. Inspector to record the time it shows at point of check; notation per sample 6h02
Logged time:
1h02
